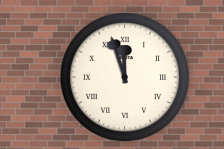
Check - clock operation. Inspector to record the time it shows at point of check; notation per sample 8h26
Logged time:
11h57
